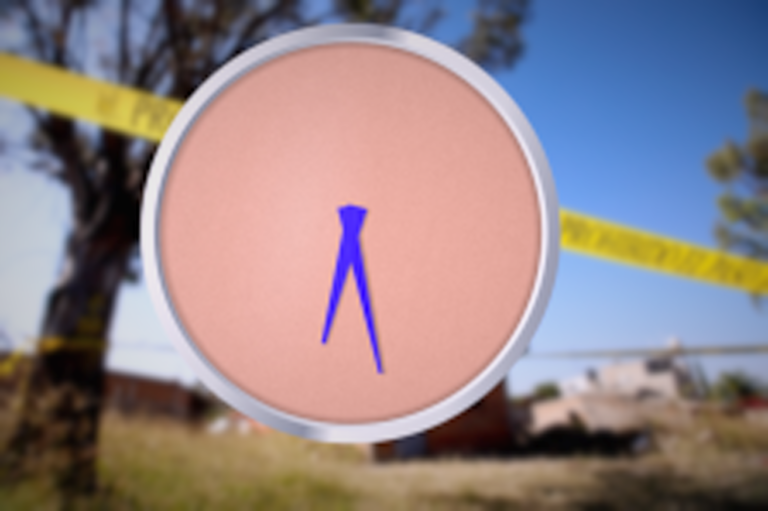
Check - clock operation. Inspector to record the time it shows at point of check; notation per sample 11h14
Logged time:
6h28
